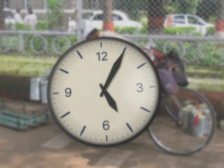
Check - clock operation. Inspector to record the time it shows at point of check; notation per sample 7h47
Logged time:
5h05
